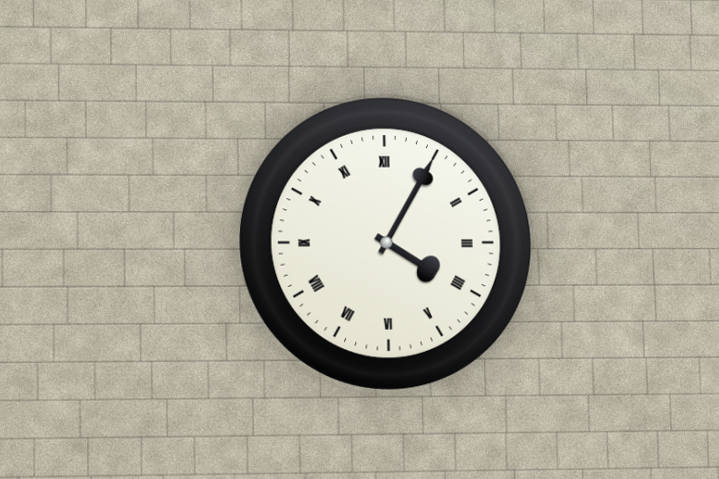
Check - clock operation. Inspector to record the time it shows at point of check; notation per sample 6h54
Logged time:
4h05
